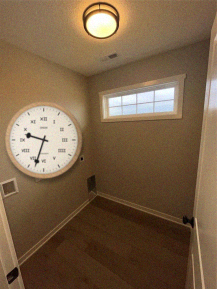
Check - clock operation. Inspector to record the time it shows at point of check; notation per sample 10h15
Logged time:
9h33
